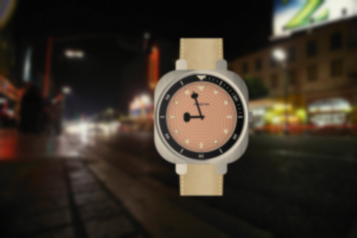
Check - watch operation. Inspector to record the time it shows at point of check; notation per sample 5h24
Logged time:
8h57
